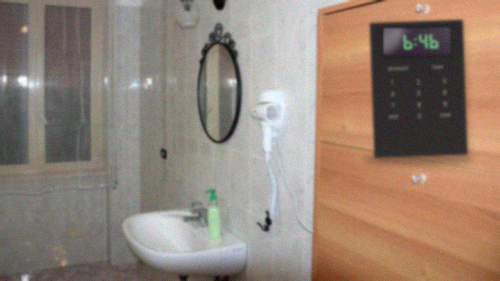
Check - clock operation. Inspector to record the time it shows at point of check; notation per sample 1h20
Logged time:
6h46
